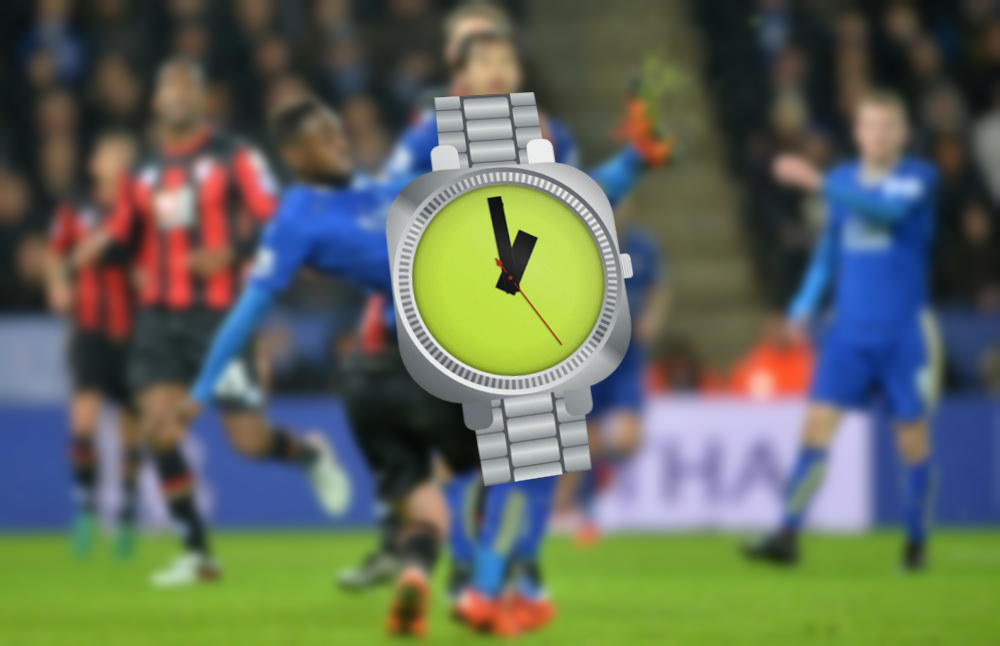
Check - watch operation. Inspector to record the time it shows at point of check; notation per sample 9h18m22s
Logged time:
12h59m25s
